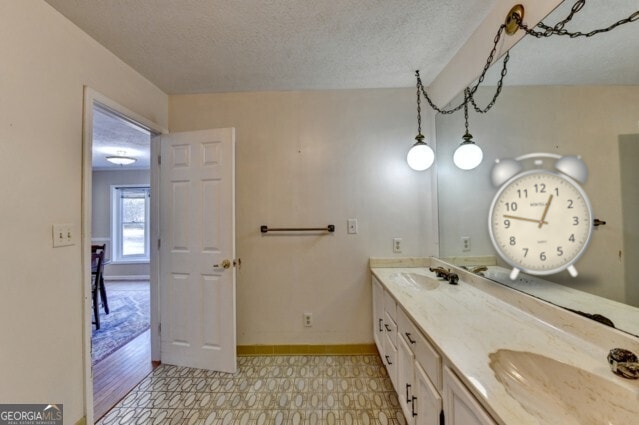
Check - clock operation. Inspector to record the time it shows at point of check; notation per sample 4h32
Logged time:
12h47
